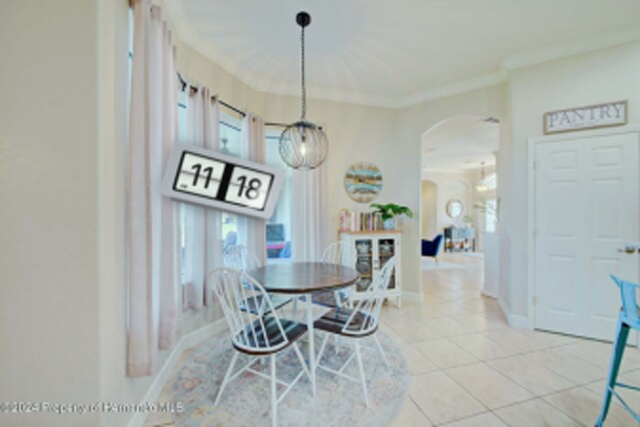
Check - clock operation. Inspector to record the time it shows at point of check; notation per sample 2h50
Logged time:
11h18
